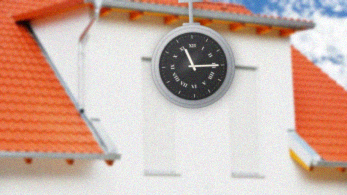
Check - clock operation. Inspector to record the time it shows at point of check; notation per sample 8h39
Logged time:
11h15
